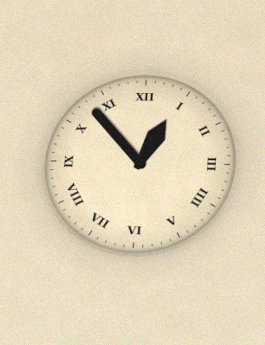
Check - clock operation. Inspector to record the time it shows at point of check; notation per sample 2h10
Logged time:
12h53
